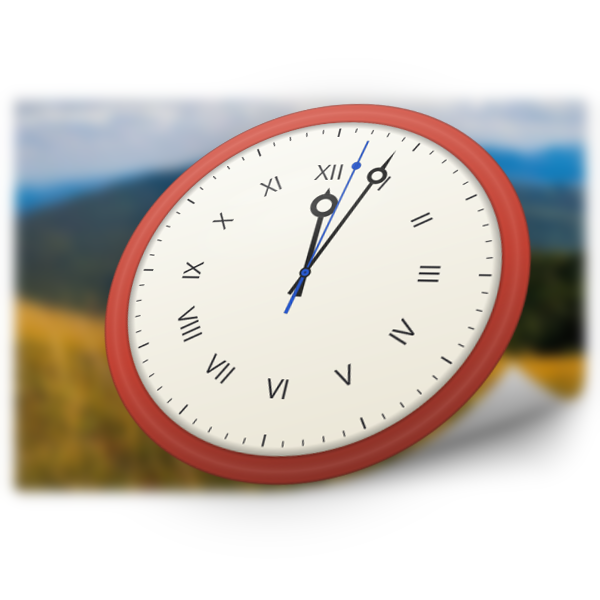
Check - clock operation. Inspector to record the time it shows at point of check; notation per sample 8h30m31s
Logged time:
12h04m02s
